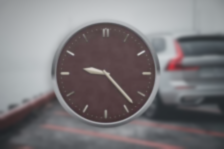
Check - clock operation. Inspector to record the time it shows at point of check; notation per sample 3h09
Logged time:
9h23
